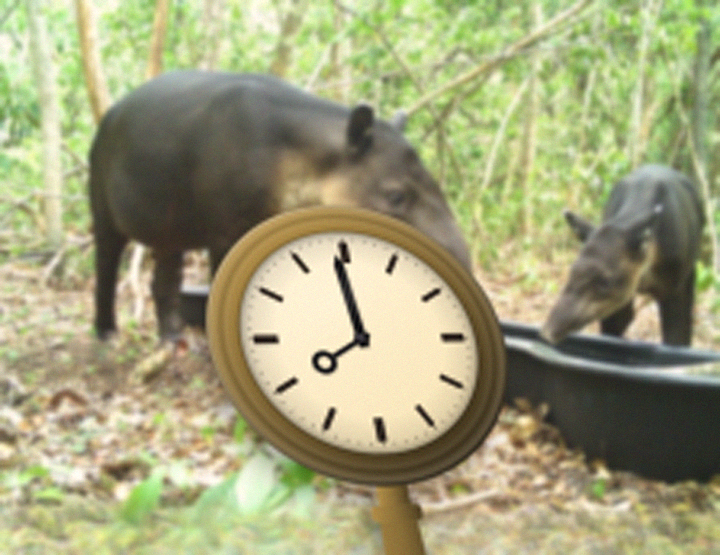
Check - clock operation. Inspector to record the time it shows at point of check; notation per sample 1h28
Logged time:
7h59
